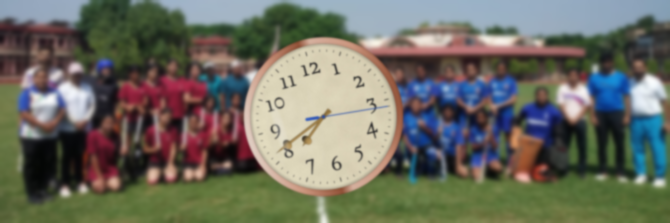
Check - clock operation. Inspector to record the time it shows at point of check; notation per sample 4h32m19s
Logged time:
7h41m16s
